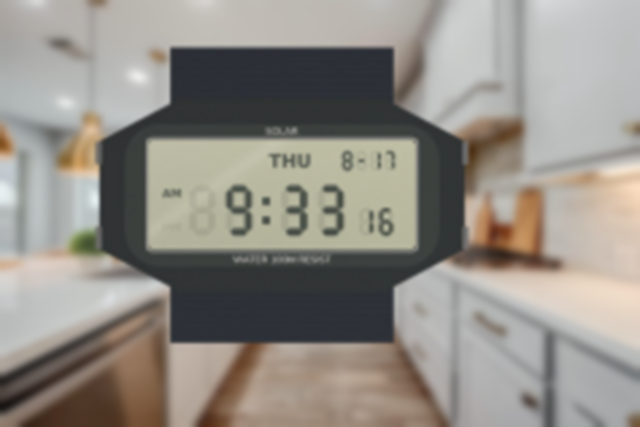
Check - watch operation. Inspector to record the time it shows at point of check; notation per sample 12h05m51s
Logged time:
9h33m16s
